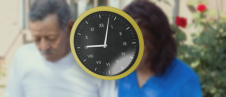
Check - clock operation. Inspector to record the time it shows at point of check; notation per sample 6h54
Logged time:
9h03
